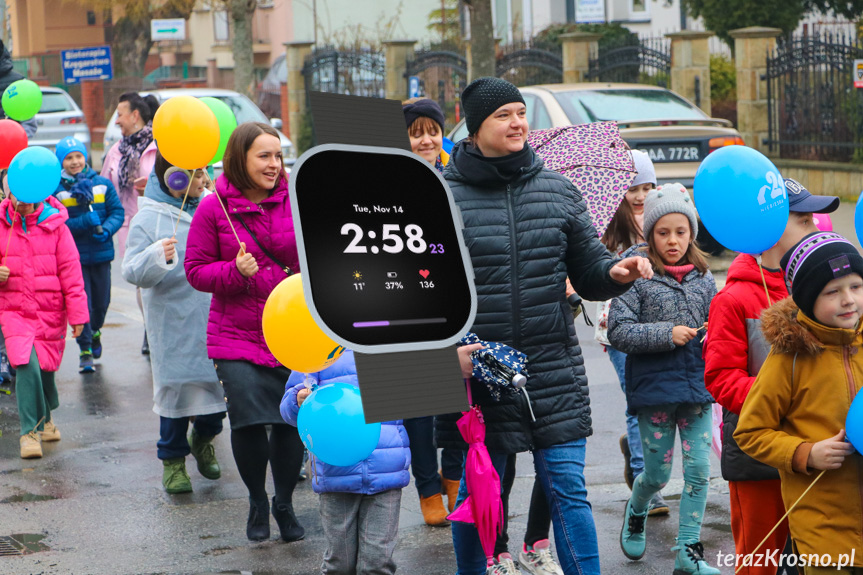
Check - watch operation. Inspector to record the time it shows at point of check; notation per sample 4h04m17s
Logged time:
2h58m23s
